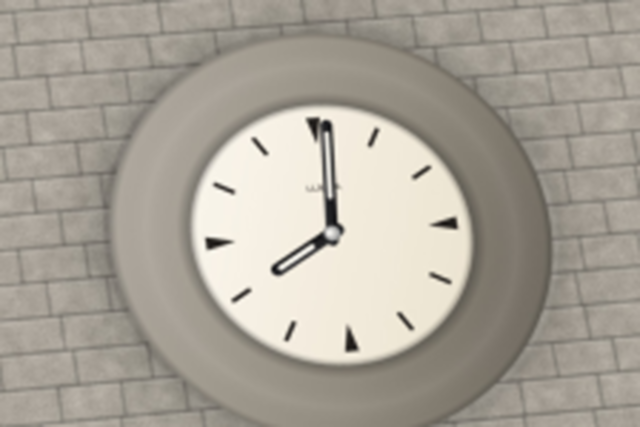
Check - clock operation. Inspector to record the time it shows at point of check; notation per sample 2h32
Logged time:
8h01
